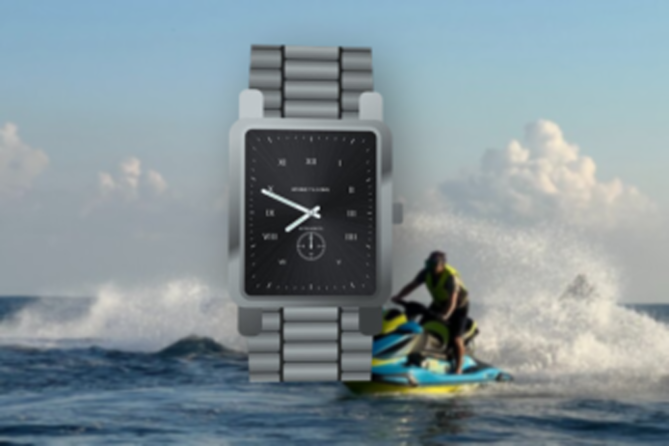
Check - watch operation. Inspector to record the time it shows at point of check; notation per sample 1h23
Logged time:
7h49
